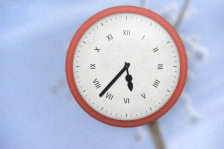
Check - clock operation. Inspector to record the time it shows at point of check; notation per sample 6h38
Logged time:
5h37
